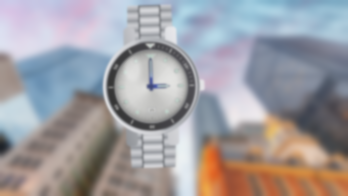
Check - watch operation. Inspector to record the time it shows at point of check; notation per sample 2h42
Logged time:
3h00
